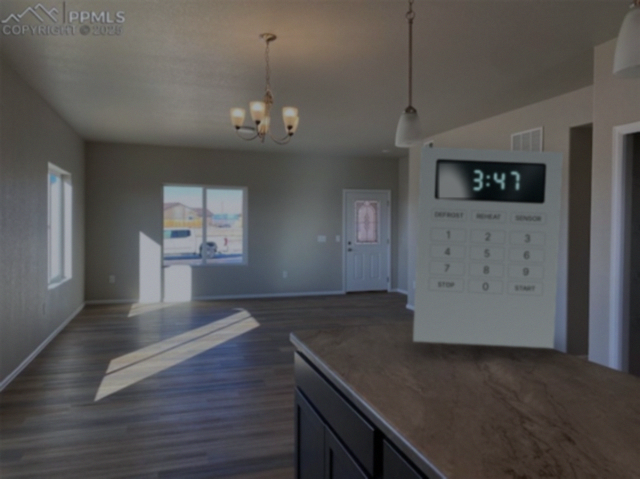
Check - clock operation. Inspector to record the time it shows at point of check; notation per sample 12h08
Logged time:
3h47
